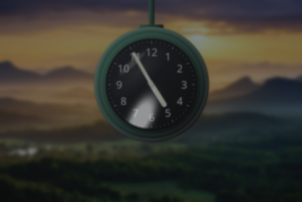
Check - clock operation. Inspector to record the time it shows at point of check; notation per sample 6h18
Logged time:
4h55
